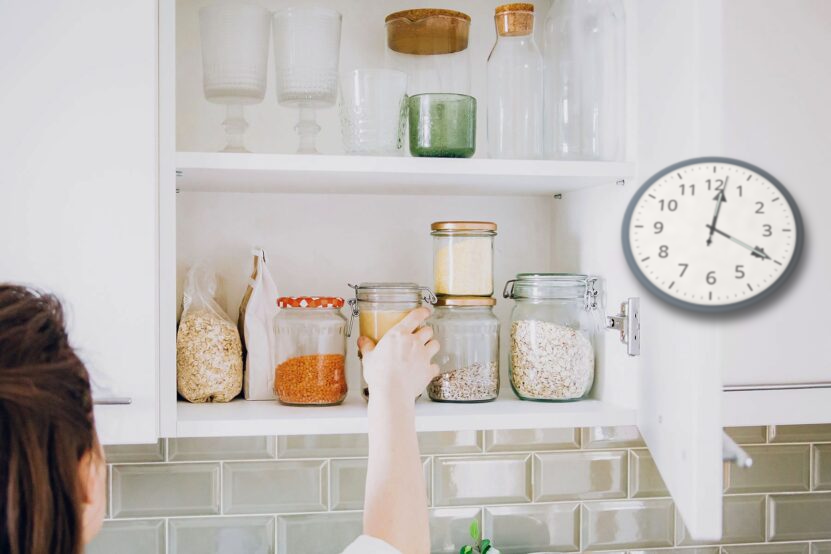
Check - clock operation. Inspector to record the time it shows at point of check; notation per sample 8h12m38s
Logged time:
12h20m02s
